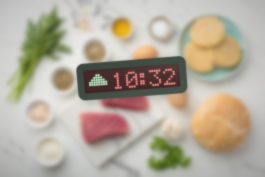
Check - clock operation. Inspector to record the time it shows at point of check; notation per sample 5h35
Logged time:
10h32
